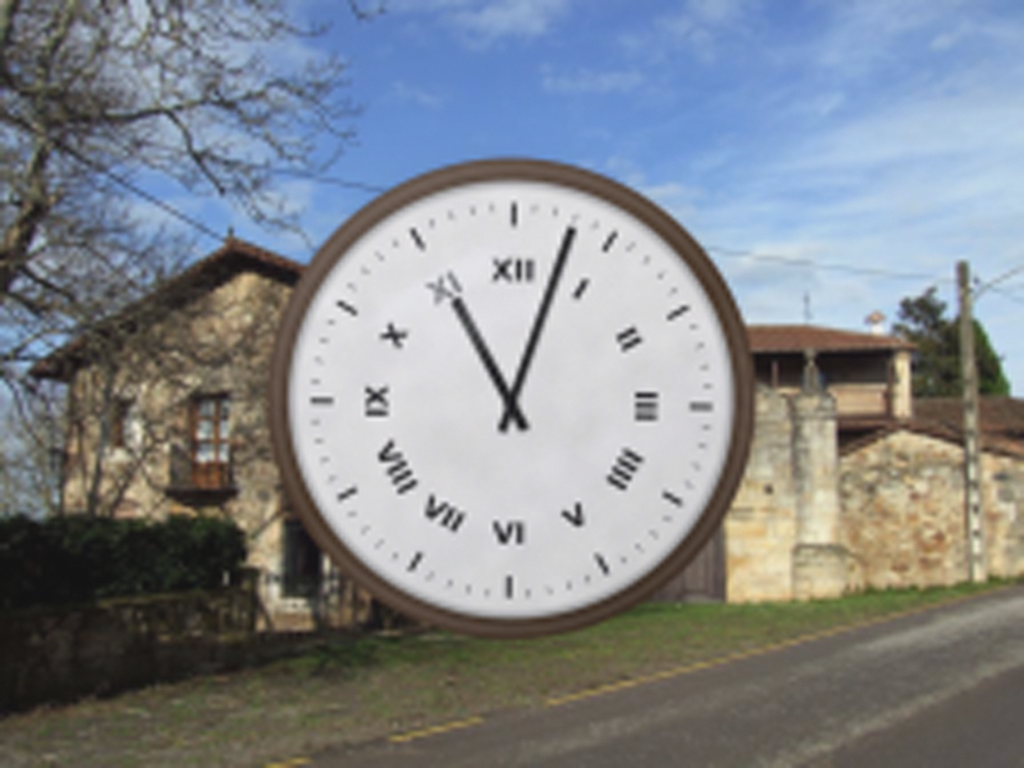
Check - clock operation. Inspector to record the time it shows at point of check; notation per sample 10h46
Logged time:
11h03
